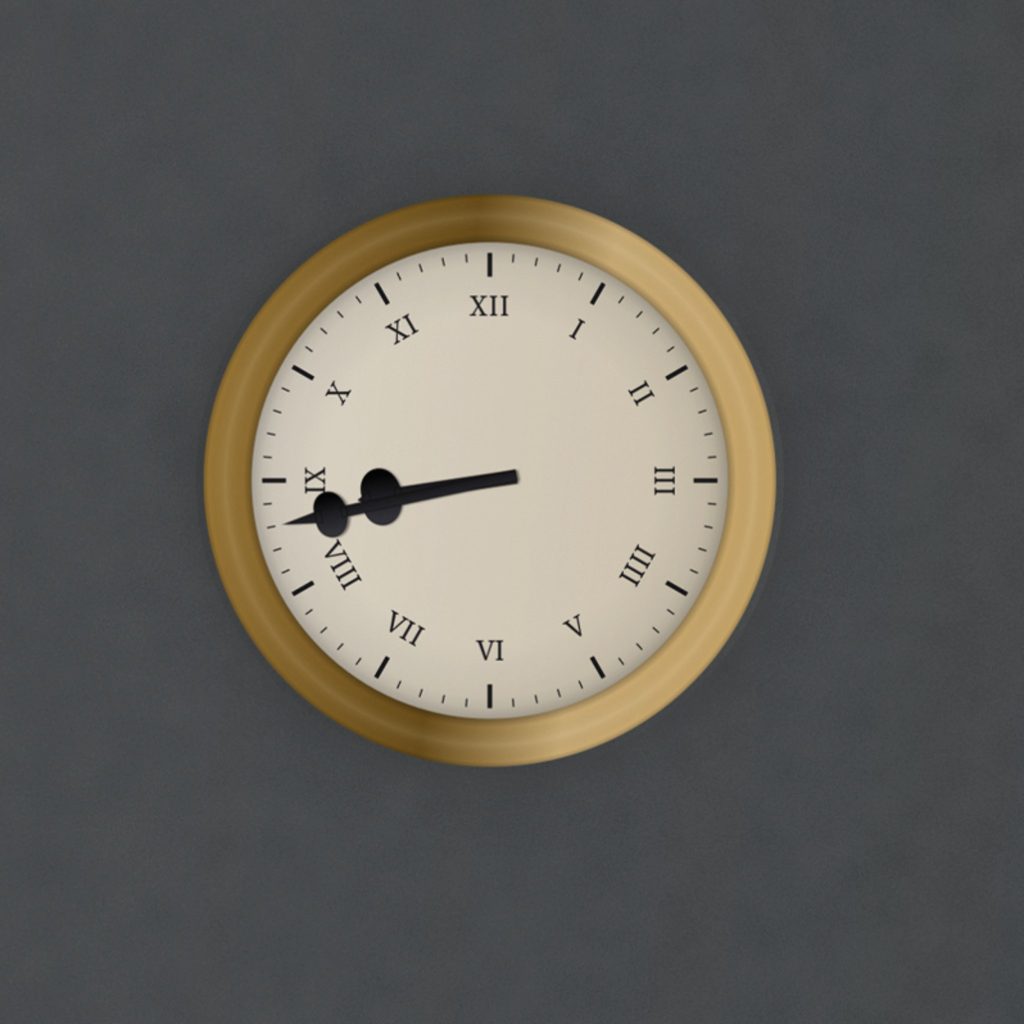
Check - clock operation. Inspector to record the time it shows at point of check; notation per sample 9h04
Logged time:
8h43
